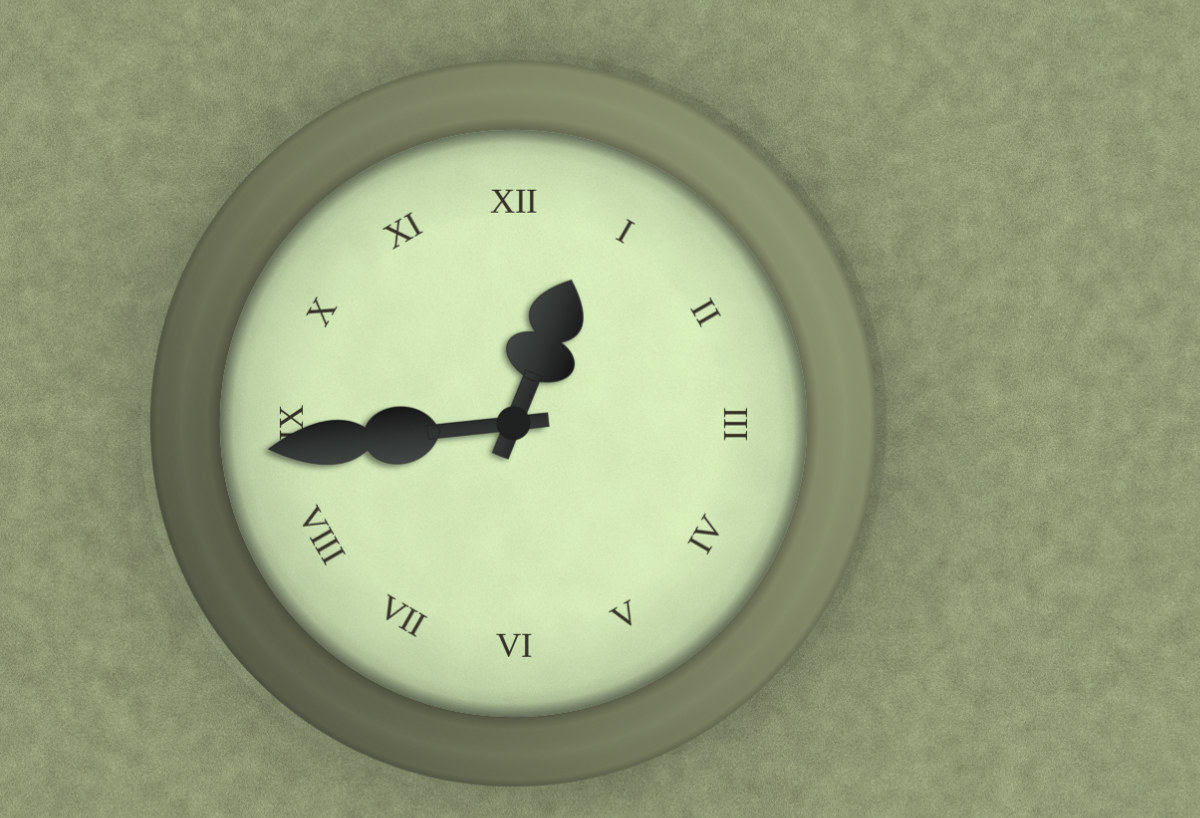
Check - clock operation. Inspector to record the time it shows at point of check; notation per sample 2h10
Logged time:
12h44
